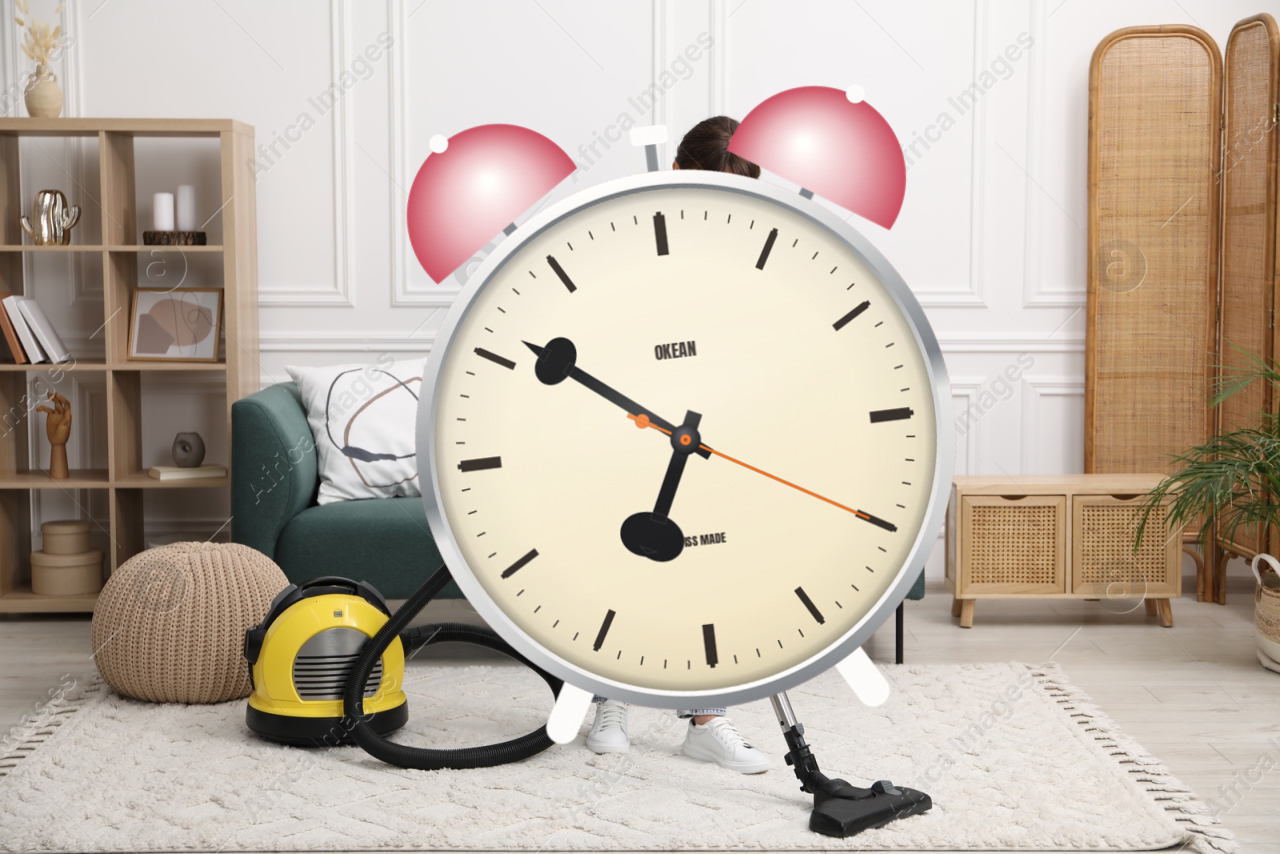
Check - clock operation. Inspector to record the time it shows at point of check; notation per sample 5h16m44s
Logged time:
6h51m20s
